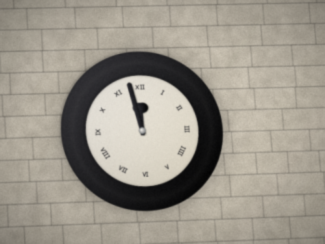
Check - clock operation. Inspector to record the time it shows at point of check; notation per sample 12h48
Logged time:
11h58
